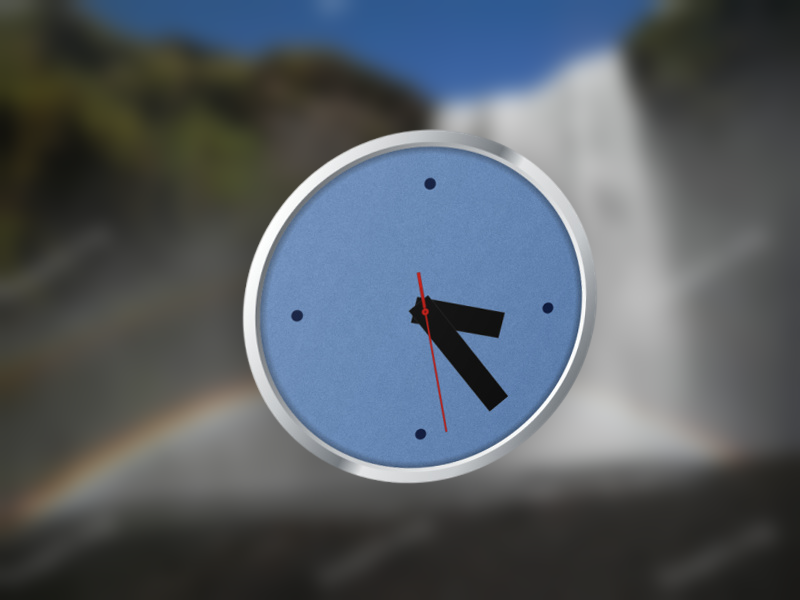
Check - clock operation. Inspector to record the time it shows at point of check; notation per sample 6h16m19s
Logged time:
3h23m28s
